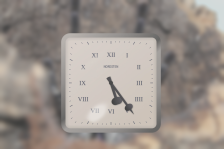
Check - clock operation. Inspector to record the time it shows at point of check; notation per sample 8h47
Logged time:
5h24
